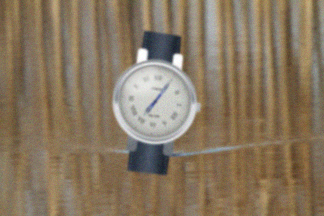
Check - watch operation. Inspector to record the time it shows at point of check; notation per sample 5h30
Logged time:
7h05
